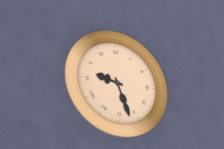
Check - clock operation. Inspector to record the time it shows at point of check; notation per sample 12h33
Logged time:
9h27
